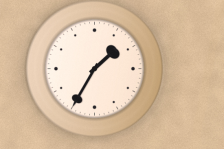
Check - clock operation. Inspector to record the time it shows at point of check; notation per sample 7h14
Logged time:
1h35
